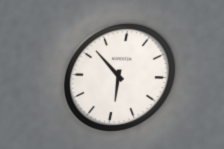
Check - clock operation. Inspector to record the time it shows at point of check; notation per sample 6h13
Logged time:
5h52
